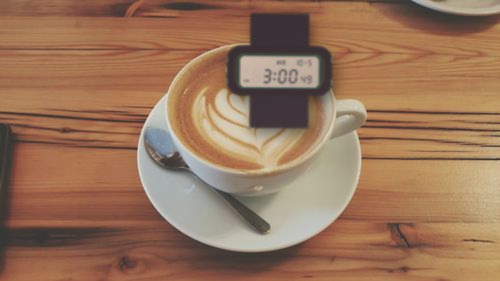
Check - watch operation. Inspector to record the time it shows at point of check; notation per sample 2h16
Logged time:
3h00
